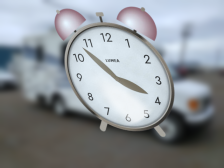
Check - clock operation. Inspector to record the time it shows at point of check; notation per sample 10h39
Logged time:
3h53
